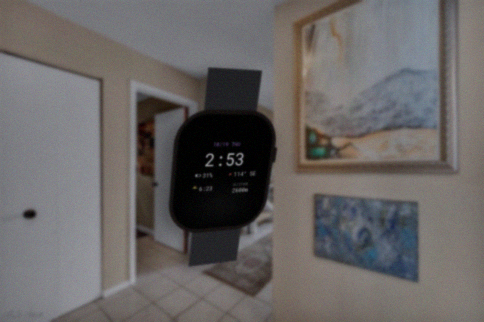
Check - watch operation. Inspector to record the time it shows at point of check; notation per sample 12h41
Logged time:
2h53
